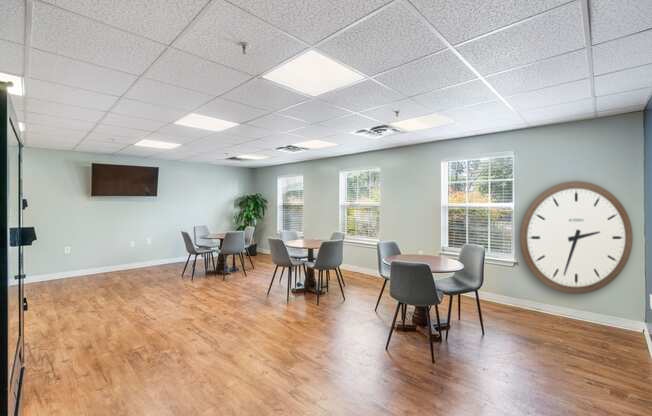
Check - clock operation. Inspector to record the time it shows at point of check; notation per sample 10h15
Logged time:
2h33
